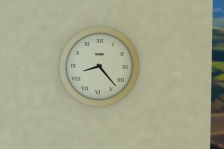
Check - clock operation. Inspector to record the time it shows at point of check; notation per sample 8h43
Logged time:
8h23
